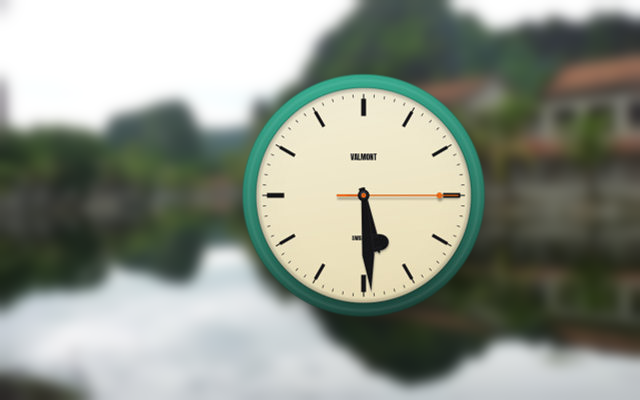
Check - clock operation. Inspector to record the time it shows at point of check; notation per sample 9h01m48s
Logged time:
5h29m15s
